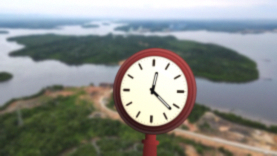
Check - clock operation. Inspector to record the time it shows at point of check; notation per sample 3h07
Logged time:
12h22
